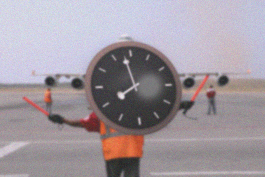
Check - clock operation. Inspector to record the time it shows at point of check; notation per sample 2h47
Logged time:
7h58
